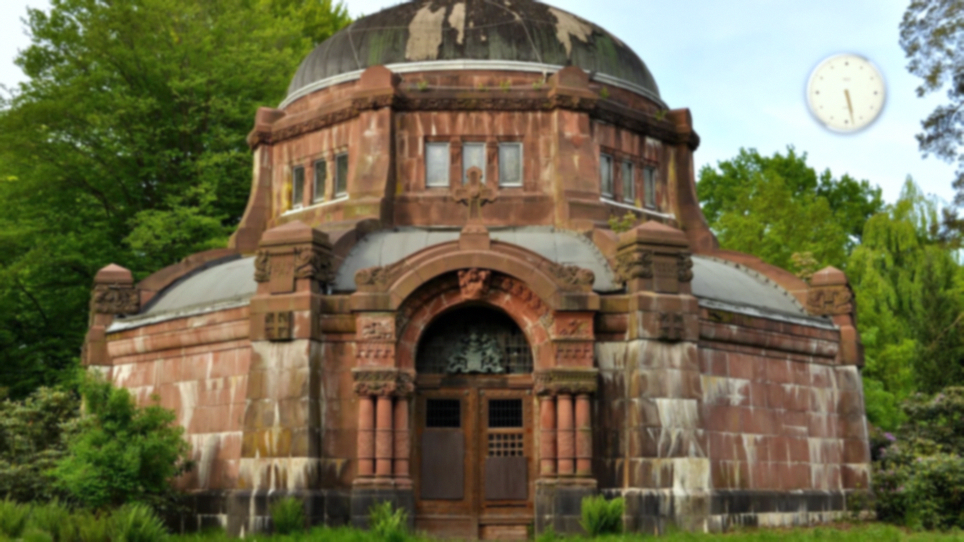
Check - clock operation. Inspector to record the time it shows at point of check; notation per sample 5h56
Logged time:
5h28
